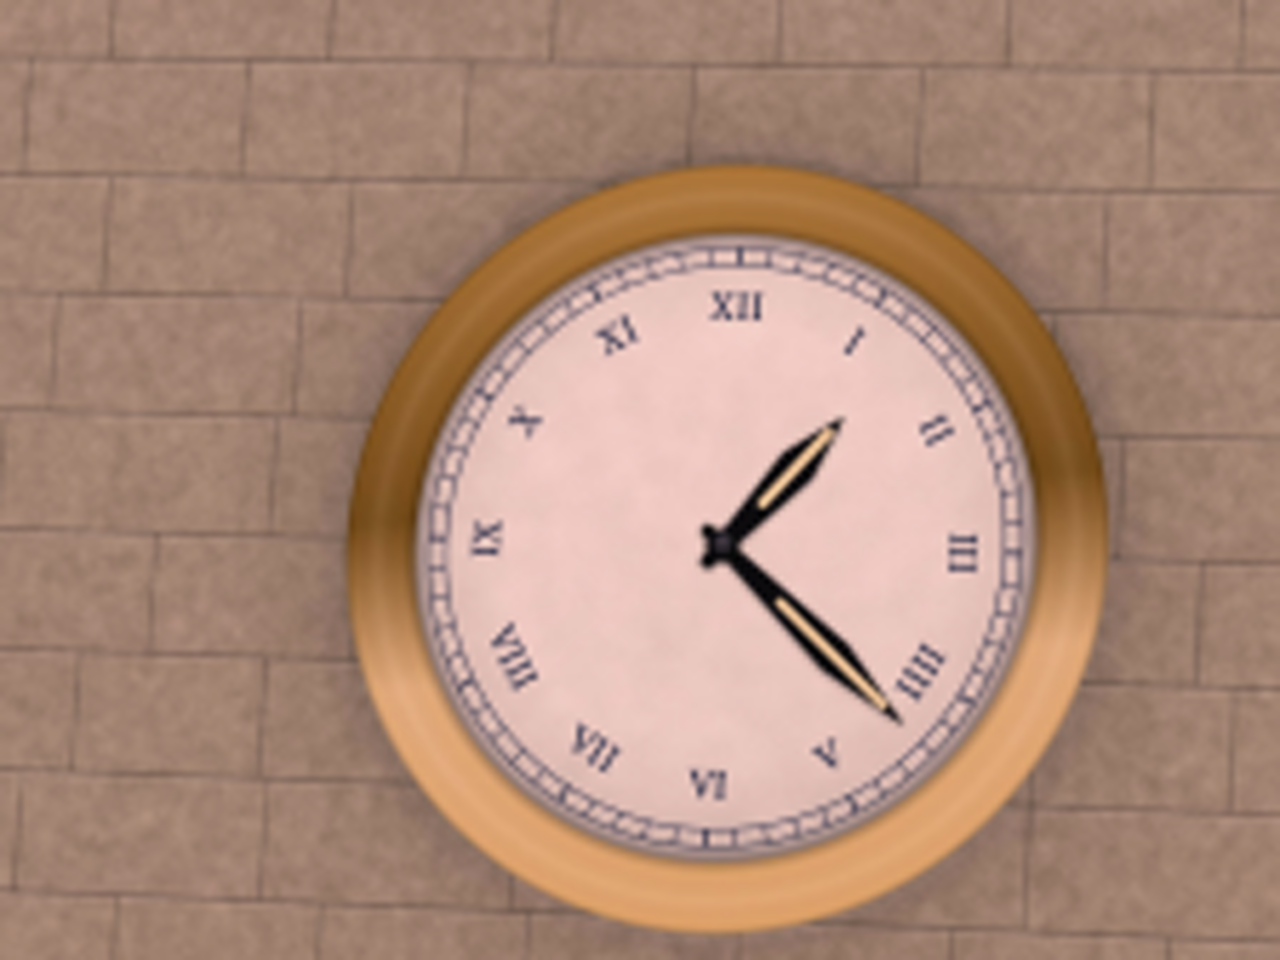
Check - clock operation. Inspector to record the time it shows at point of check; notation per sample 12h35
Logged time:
1h22
